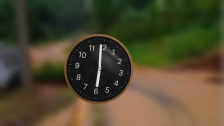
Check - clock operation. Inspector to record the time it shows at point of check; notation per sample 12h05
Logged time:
5h59
